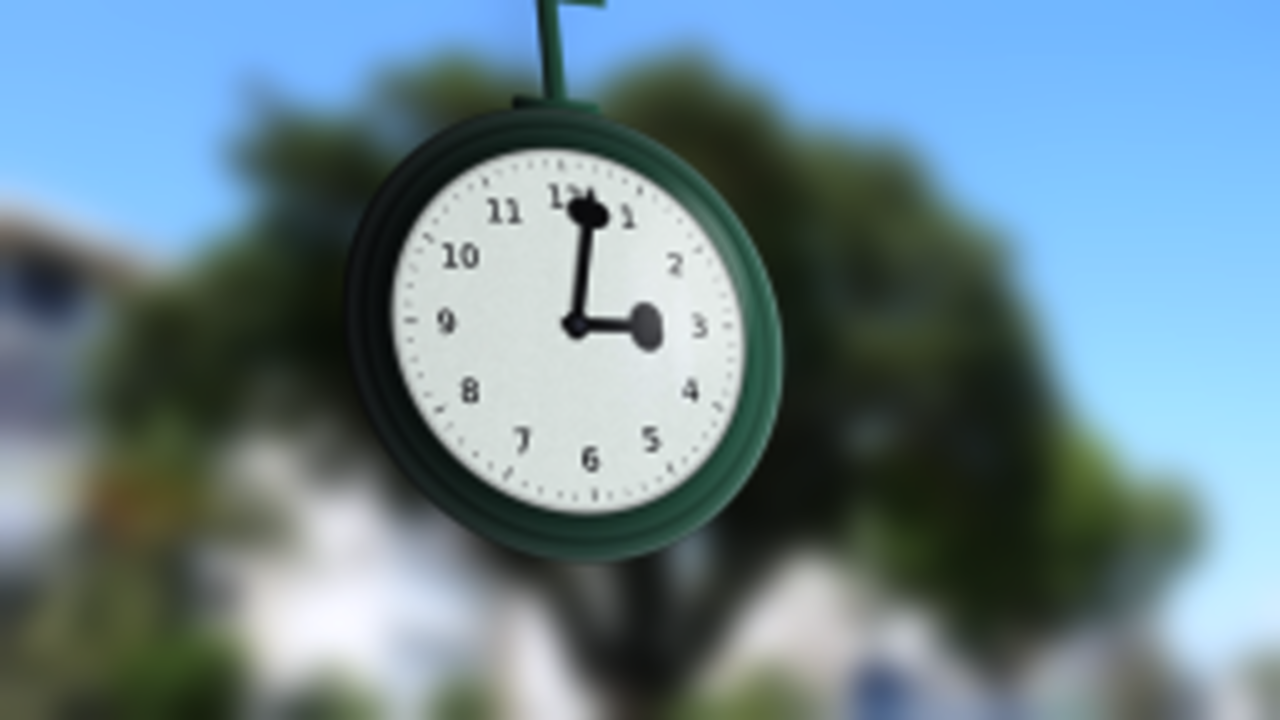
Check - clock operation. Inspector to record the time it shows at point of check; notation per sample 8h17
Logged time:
3h02
